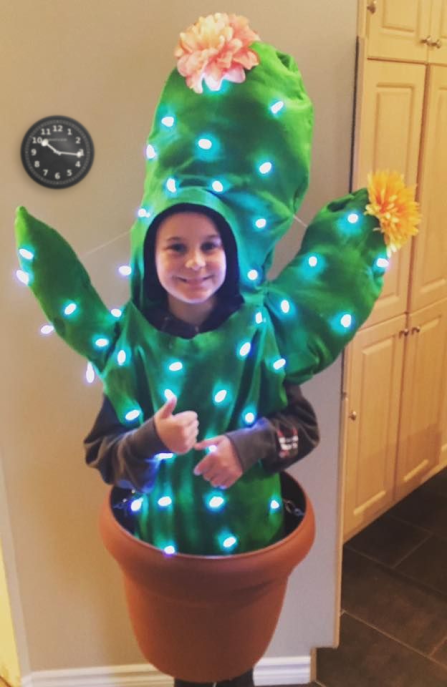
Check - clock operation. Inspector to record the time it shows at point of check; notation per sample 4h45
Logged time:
10h16
